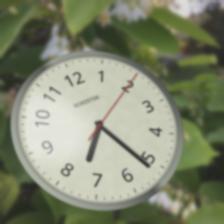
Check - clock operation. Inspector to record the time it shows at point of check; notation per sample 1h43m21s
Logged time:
7h26m10s
